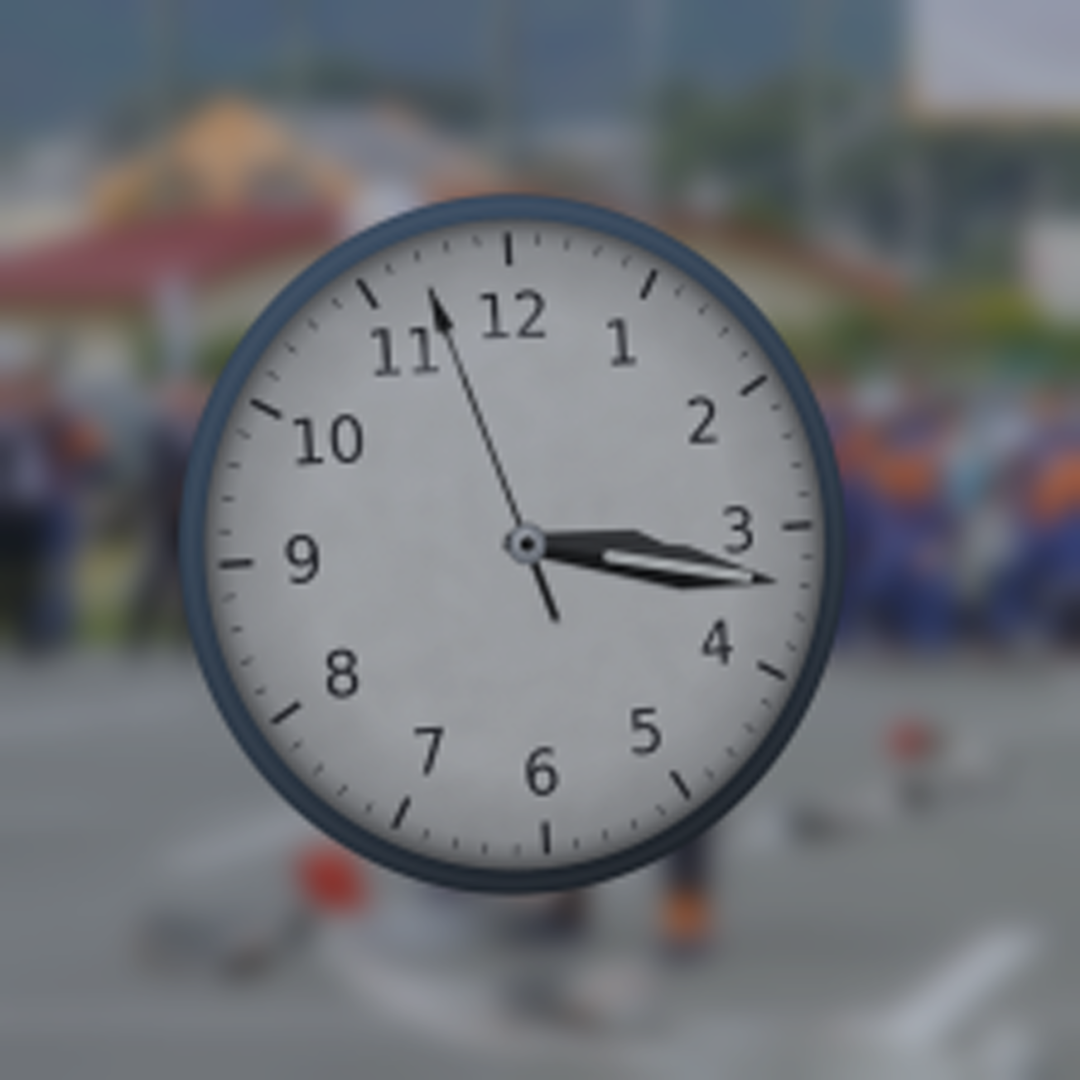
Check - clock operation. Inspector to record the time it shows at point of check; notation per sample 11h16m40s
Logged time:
3h16m57s
